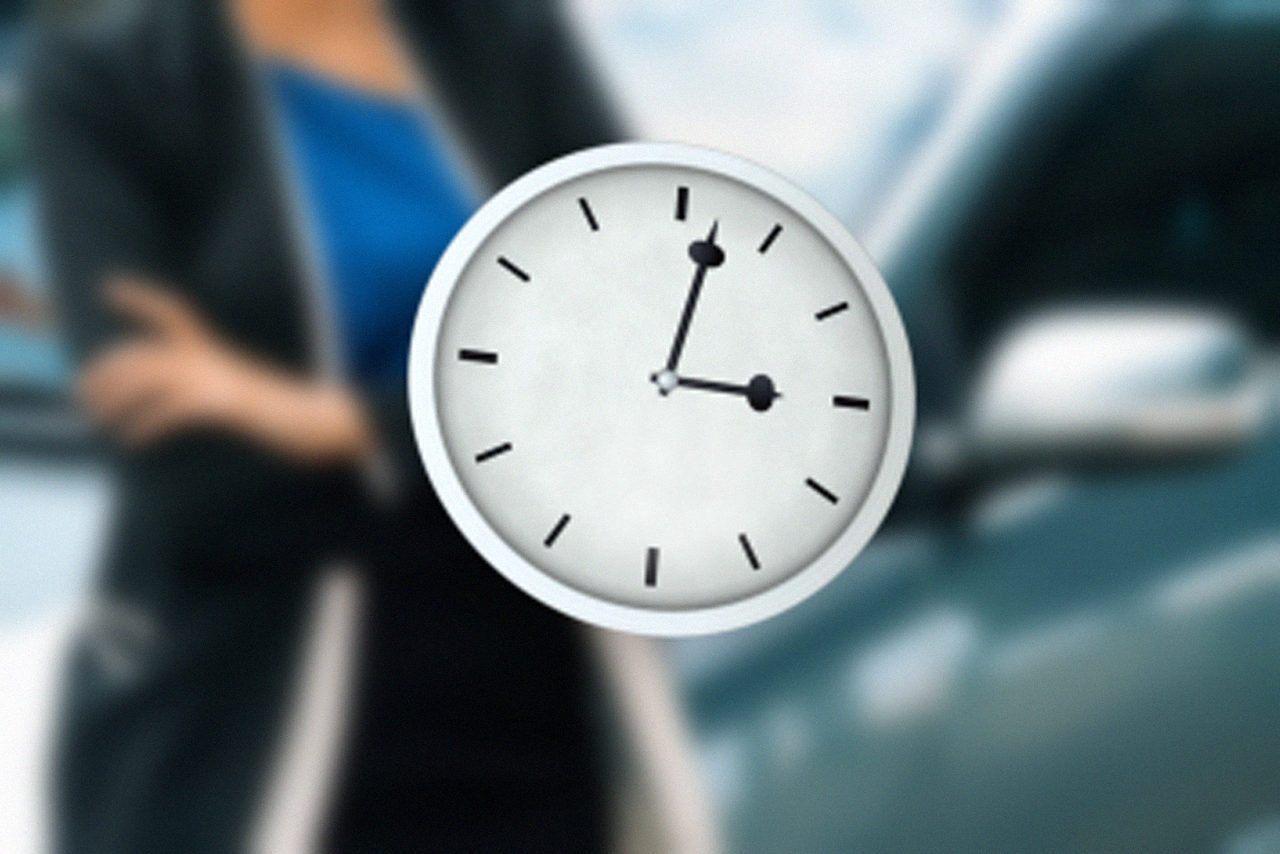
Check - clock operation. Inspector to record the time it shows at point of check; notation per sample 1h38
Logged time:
3h02
